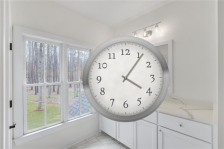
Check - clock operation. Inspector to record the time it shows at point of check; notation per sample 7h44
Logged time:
4h06
